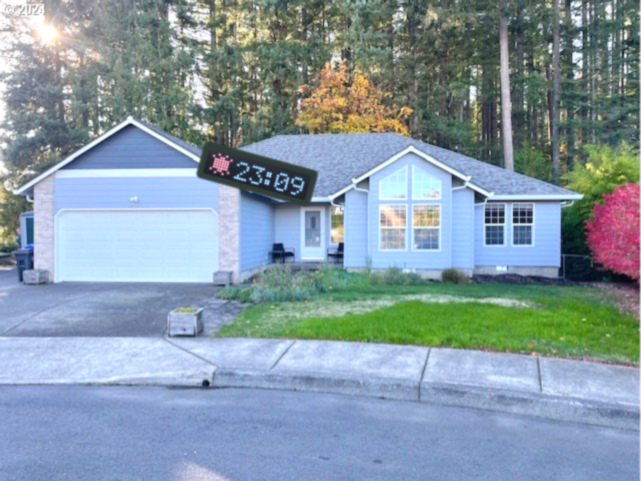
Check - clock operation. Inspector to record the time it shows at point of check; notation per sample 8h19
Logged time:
23h09
